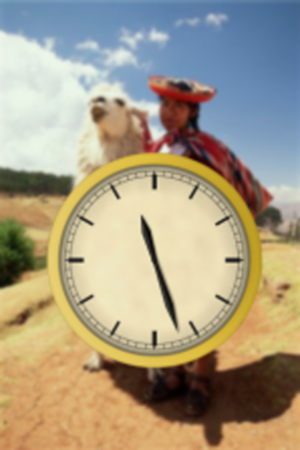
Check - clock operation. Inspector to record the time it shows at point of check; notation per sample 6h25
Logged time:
11h27
